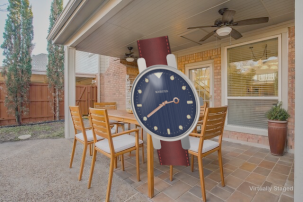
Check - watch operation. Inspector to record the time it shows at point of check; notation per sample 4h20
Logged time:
2h40
